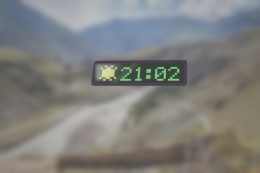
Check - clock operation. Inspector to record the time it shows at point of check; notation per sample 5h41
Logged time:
21h02
